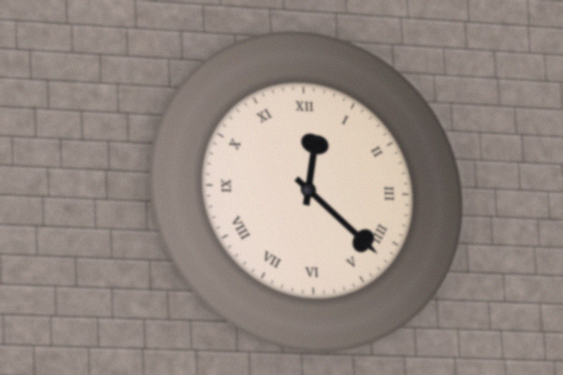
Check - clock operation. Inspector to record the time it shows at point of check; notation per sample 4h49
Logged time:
12h22
